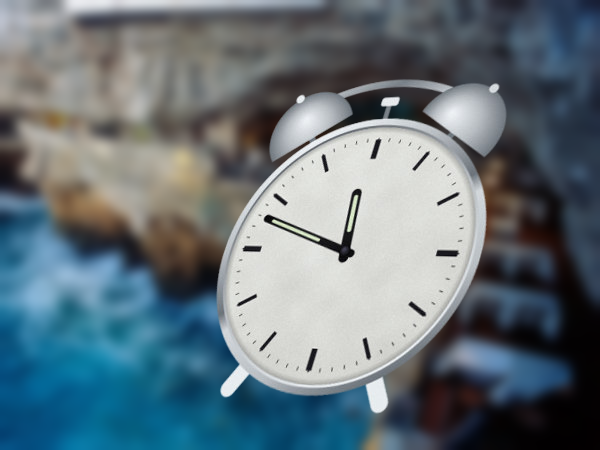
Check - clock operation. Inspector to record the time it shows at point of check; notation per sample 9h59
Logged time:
11h48
